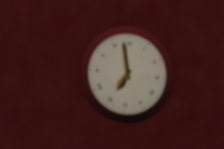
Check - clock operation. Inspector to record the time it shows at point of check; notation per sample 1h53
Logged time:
6h58
